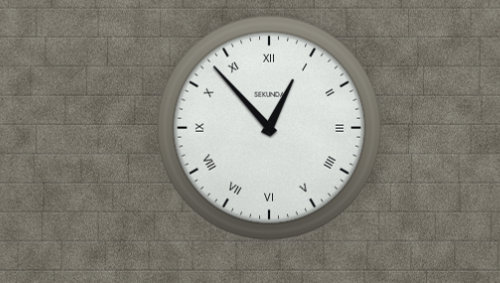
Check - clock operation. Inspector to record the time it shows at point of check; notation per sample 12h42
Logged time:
12h53
